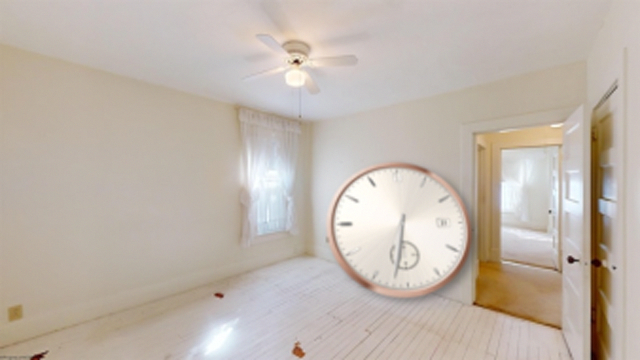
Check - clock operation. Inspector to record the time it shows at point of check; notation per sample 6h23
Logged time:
6h32
